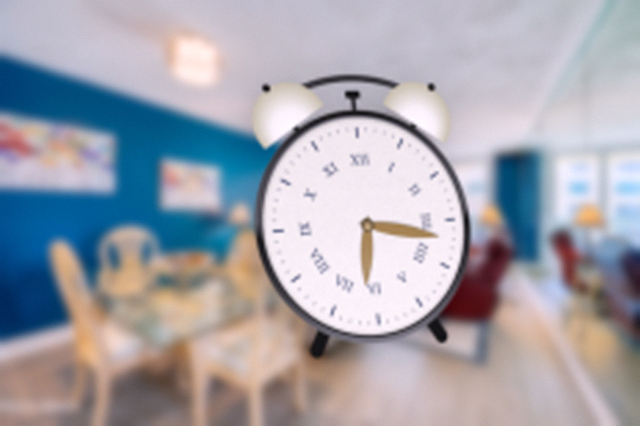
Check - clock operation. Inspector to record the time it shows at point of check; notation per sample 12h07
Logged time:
6h17
